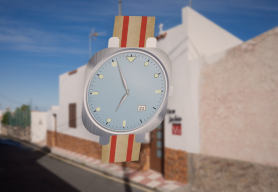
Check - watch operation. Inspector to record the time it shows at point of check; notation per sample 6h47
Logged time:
6h56
